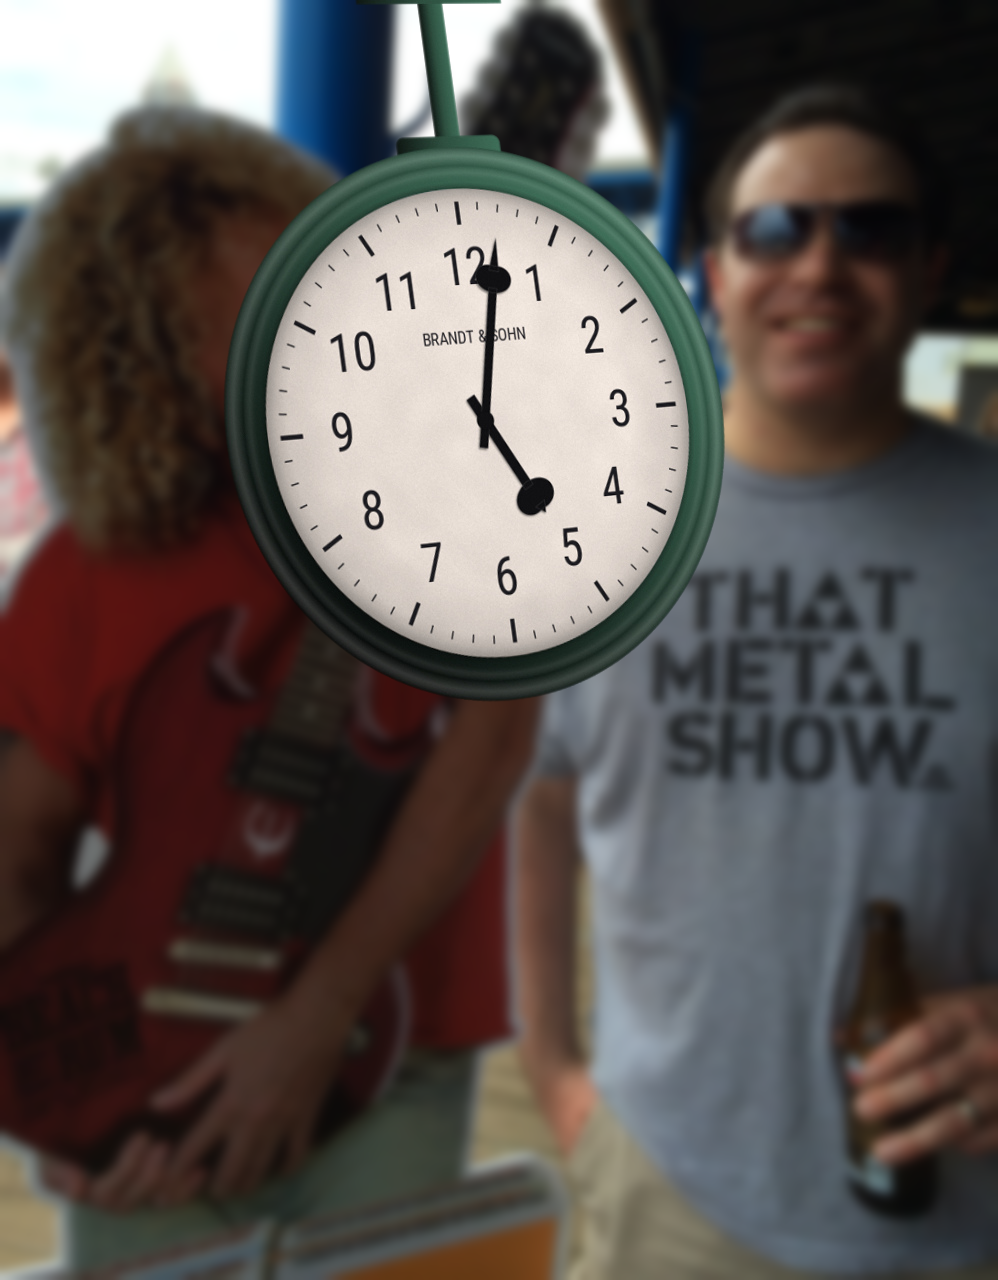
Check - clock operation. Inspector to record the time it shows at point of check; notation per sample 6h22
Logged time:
5h02
